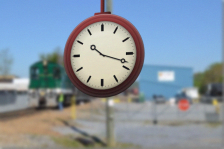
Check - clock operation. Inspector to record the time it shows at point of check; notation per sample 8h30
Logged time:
10h18
